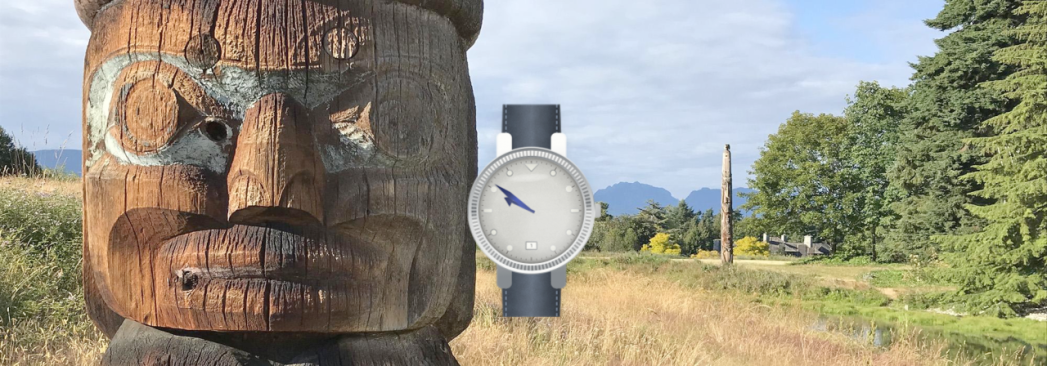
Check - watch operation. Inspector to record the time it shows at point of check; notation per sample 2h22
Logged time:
9h51
